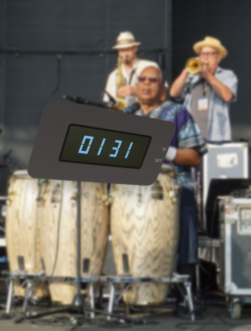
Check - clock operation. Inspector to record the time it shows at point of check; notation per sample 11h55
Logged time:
1h31
